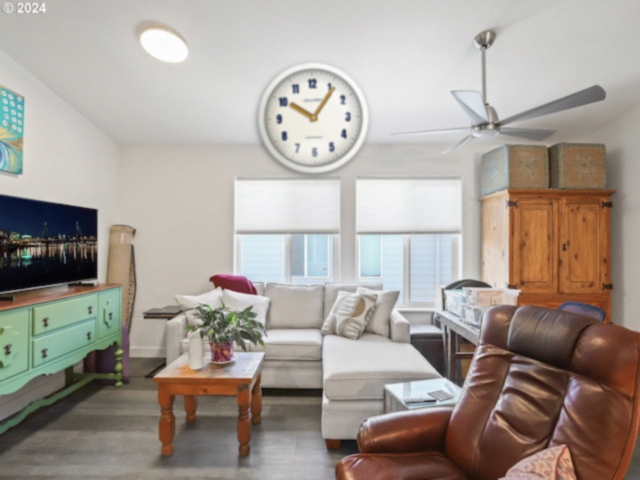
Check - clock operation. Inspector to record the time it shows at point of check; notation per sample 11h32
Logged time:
10h06
